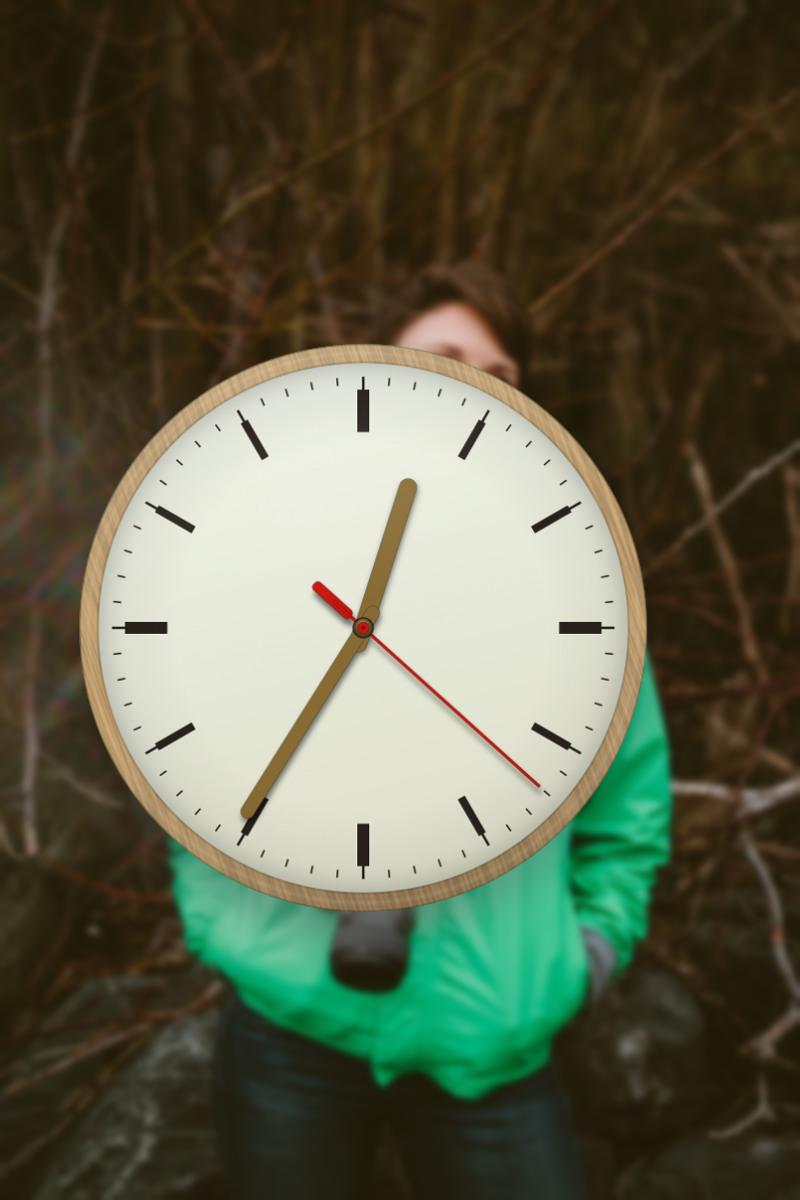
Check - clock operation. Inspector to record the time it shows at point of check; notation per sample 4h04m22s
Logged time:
12h35m22s
